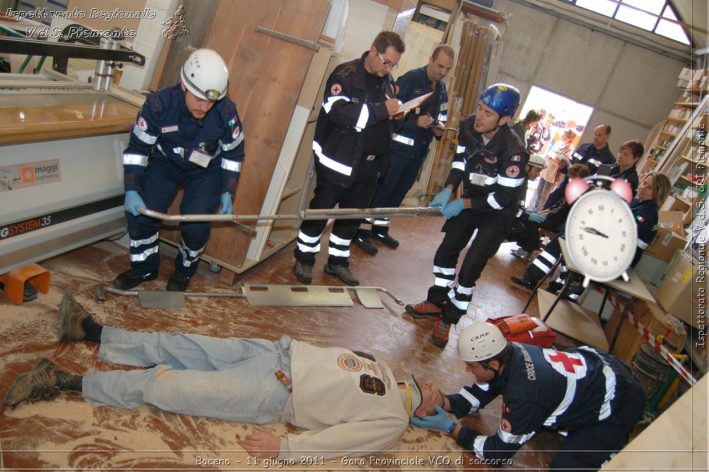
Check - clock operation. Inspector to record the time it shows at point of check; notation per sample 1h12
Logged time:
9h48
